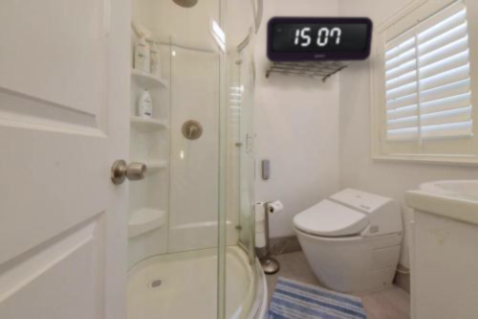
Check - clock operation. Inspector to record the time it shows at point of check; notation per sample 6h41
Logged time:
15h07
